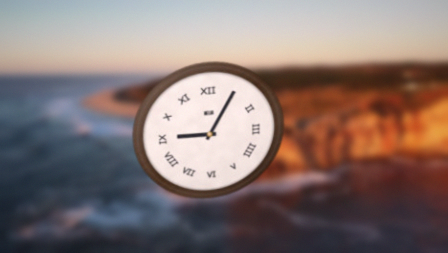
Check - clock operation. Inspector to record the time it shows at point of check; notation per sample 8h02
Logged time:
9h05
